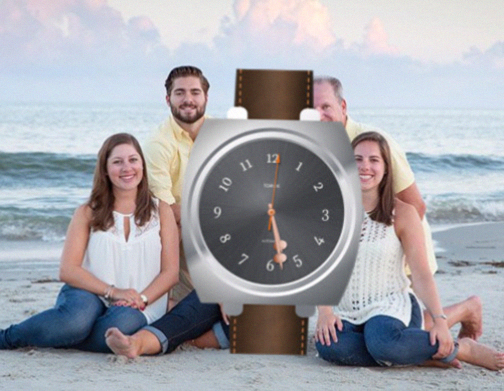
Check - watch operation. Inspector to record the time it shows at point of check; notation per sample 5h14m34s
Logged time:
5h28m01s
